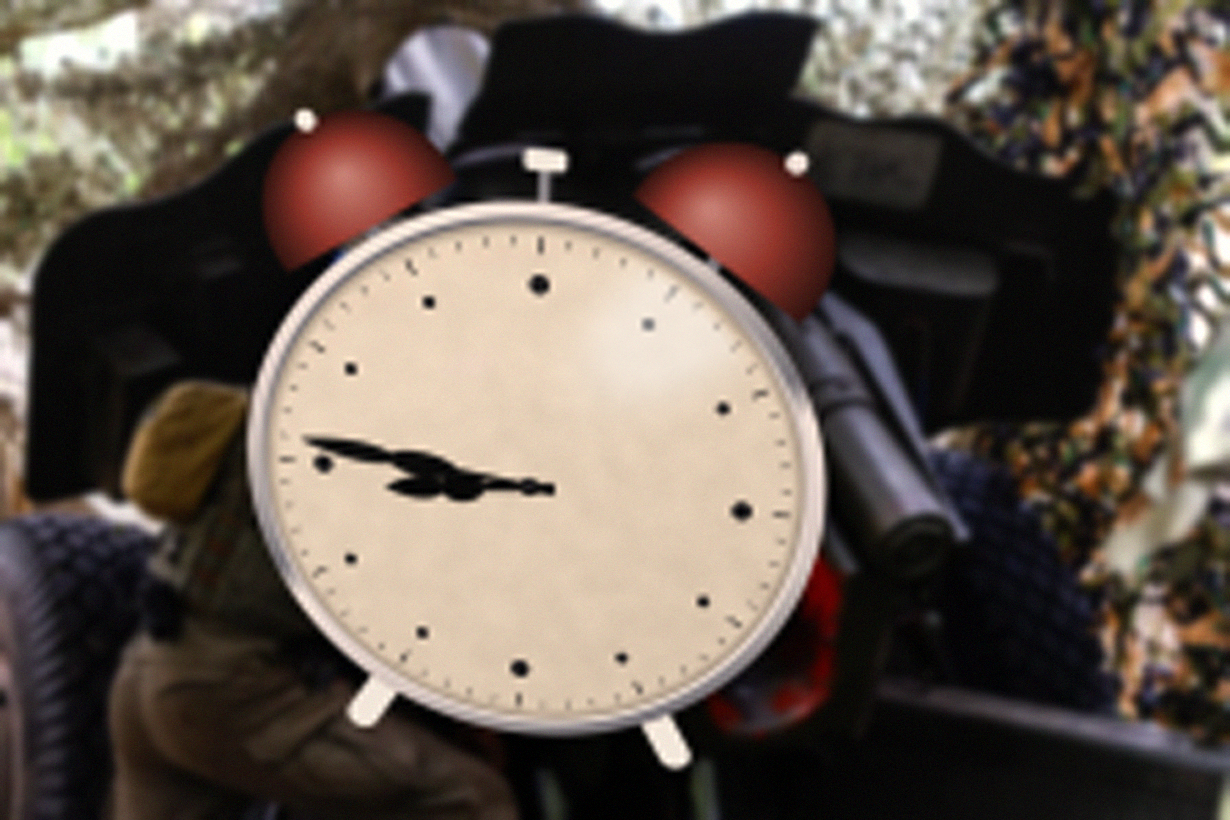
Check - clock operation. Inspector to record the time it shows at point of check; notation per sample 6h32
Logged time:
8h46
